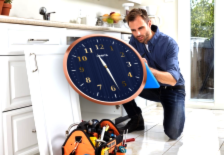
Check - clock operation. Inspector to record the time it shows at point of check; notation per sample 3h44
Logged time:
11h28
